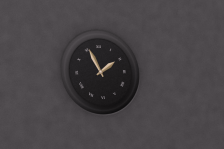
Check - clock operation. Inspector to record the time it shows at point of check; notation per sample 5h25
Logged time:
1h56
